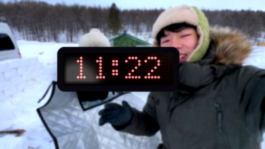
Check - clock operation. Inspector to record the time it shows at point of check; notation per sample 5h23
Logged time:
11h22
